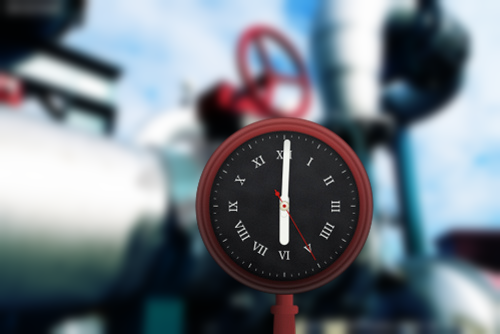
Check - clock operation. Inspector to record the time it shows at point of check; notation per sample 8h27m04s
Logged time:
6h00m25s
